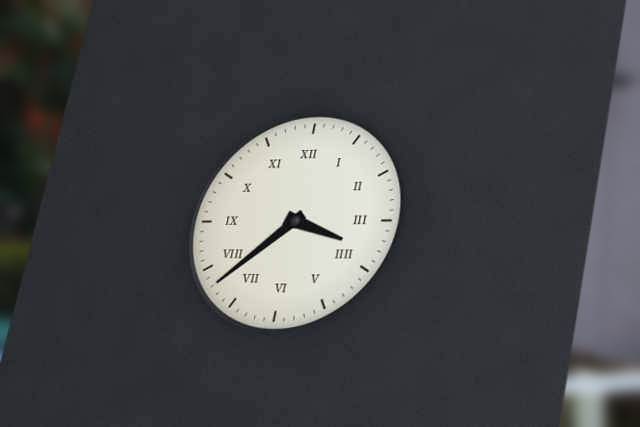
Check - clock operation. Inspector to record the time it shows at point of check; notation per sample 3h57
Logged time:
3h38
